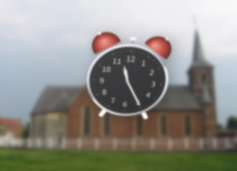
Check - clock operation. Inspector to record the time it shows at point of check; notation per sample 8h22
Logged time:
11h25
